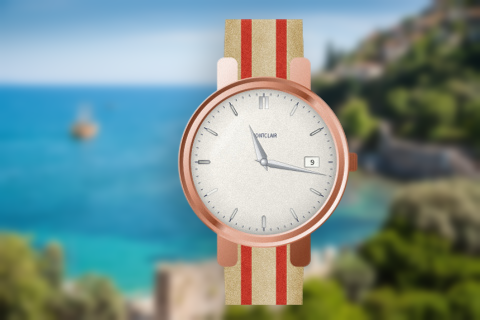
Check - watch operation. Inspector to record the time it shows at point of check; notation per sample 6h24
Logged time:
11h17
